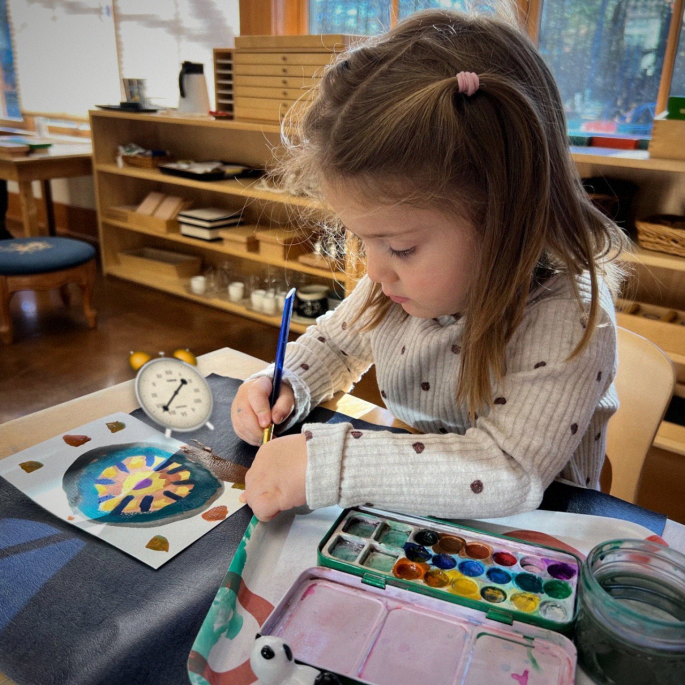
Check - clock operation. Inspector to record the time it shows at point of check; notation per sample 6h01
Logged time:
1h38
